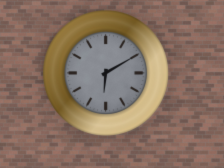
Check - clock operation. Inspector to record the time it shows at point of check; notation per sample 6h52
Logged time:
6h10
